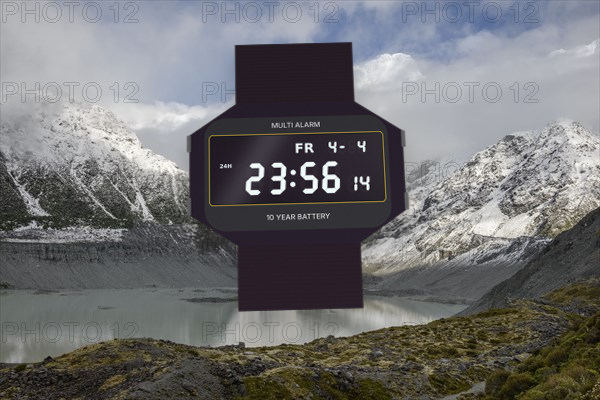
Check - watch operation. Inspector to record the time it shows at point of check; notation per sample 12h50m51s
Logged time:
23h56m14s
